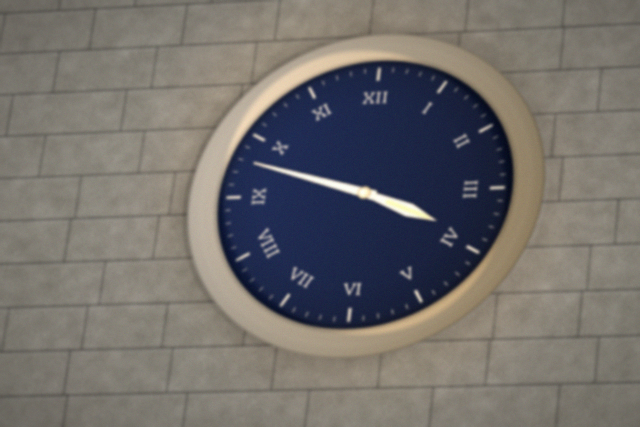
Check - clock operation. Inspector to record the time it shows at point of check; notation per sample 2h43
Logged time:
3h48
